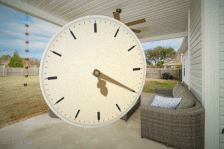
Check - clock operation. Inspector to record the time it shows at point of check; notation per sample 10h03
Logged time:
5h20
